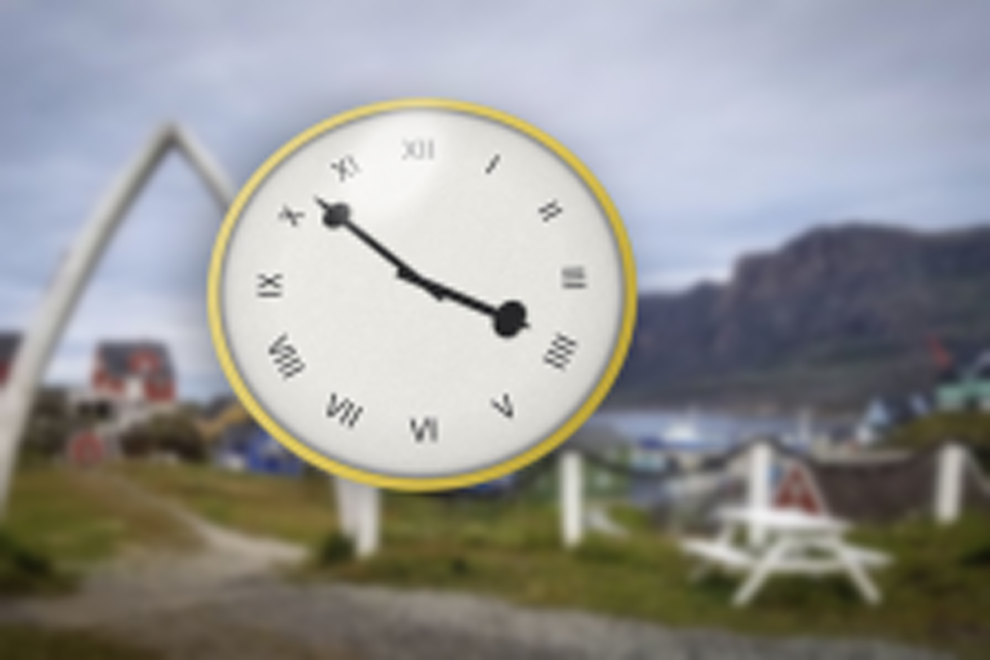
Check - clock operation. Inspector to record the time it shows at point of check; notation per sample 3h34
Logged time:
3h52
